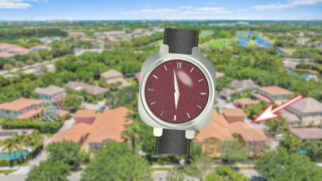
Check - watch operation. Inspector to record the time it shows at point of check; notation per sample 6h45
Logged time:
5h58
